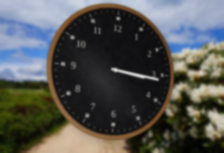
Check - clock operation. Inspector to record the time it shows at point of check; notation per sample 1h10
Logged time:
3h16
